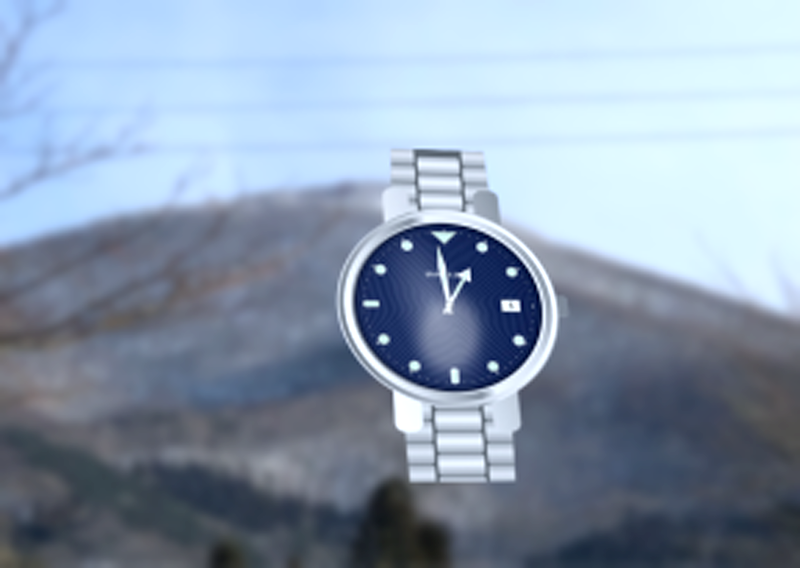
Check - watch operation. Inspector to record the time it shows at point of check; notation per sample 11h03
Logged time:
12h59
